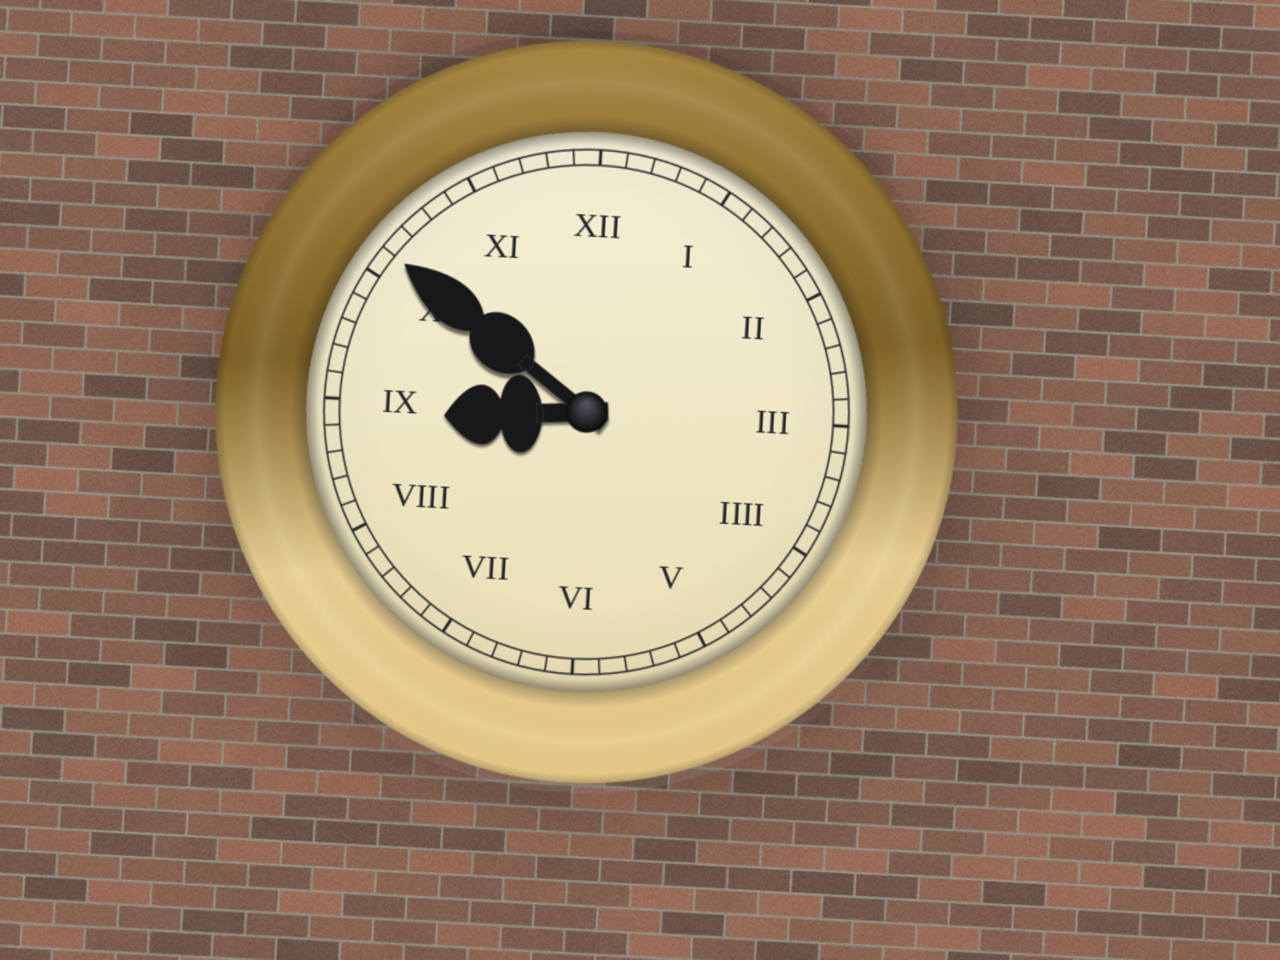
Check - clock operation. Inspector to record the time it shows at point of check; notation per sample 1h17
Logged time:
8h51
